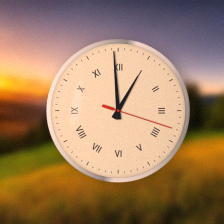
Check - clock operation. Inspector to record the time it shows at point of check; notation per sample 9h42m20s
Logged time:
12h59m18s
